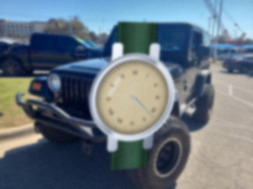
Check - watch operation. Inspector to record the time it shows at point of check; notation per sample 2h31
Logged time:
4h22
